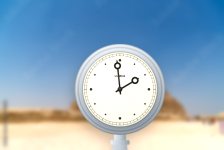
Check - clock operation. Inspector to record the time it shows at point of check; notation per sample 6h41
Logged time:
1h59
